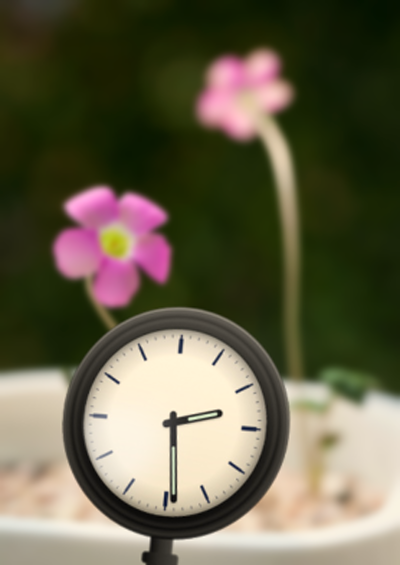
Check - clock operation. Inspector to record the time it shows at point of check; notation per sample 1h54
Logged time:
2h29
